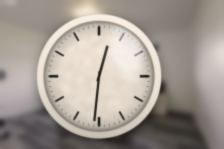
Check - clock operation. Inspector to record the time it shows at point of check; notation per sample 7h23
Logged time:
12h31
